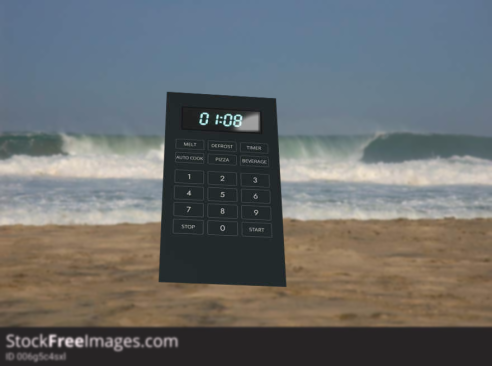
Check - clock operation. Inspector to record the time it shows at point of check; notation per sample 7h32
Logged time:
1h08
